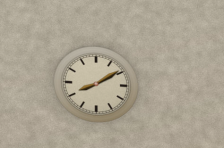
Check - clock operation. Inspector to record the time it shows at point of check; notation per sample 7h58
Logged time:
8h09
